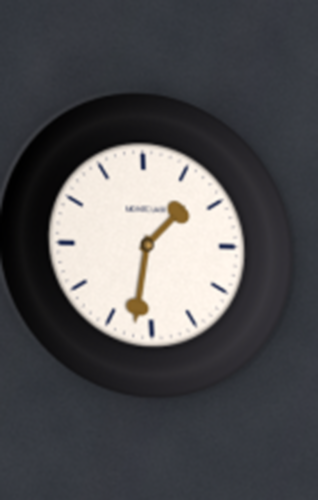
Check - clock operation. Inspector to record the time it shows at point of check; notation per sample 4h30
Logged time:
1h32
